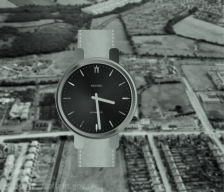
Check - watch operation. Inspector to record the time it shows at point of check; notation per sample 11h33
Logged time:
3h29
